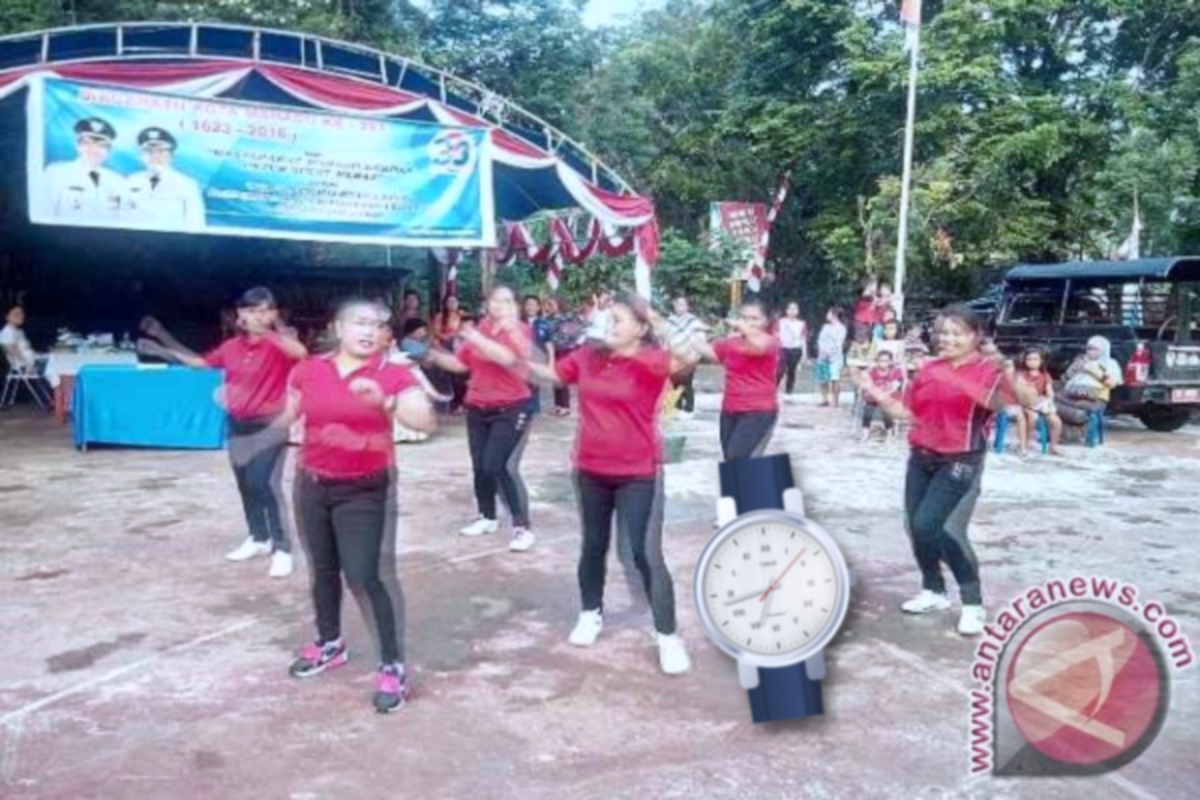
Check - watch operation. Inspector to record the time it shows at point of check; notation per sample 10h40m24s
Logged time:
6h43m08s
